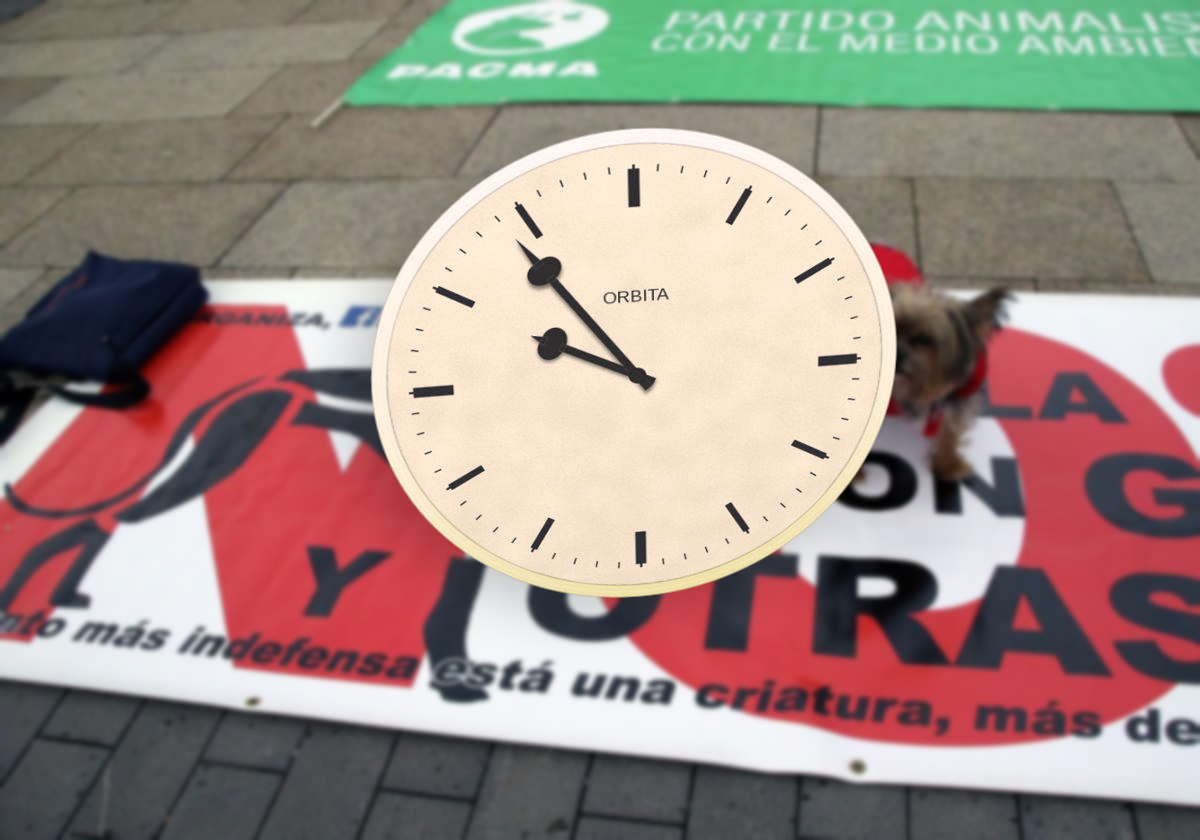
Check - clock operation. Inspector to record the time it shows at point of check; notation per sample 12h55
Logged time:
9h54
